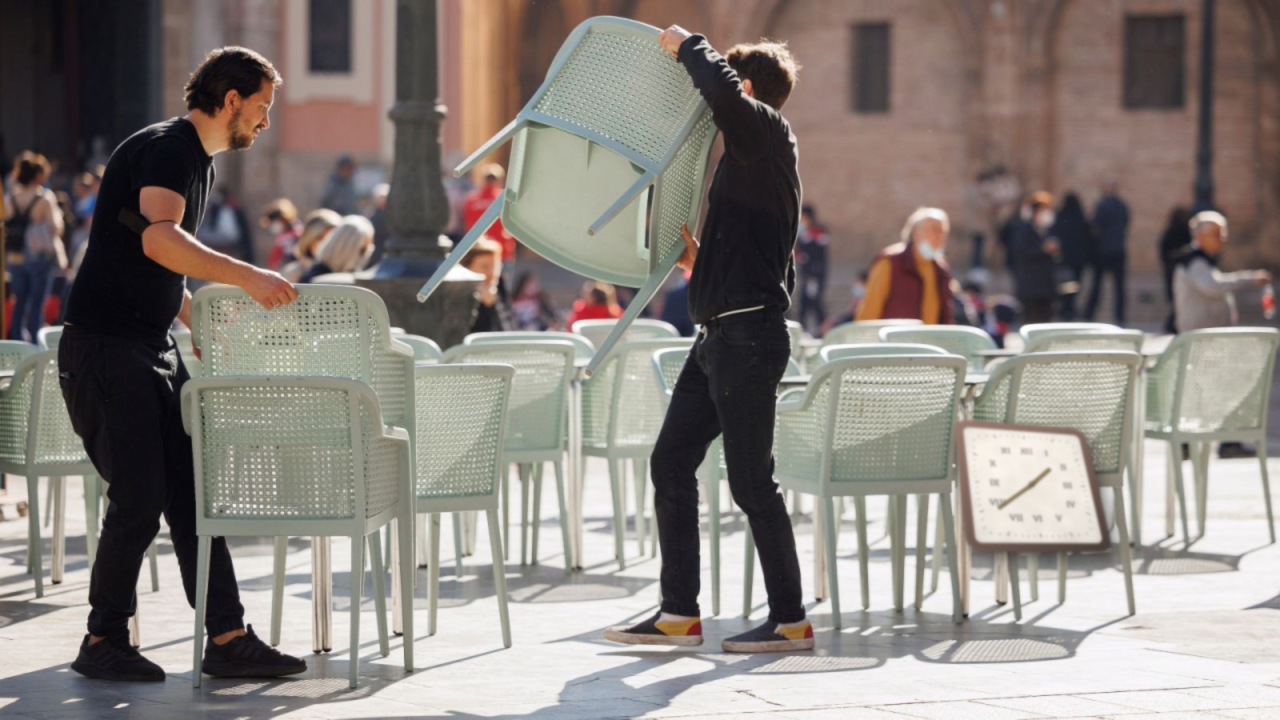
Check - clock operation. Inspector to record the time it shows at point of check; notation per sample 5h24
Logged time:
1h39
